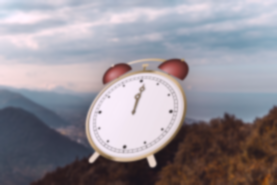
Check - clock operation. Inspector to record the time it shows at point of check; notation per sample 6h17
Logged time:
12h01
